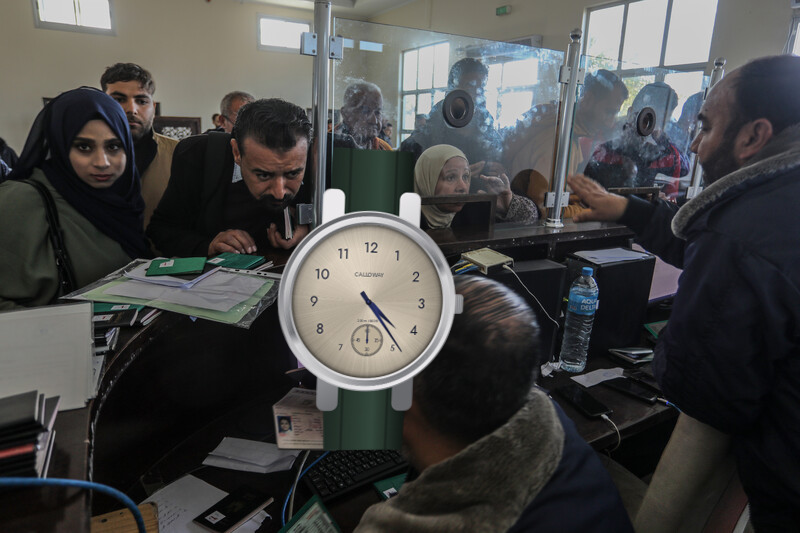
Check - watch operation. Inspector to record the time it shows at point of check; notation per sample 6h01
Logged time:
4h24
